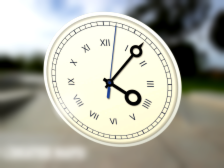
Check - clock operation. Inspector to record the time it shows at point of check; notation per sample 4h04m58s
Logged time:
4h07m02s
